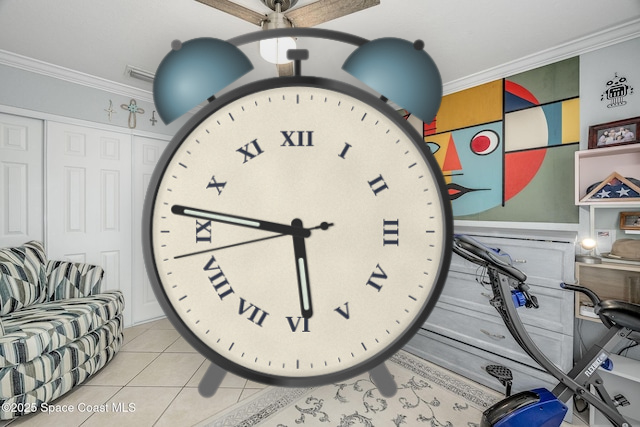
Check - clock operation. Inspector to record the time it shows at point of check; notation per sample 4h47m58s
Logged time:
5h46m43s
